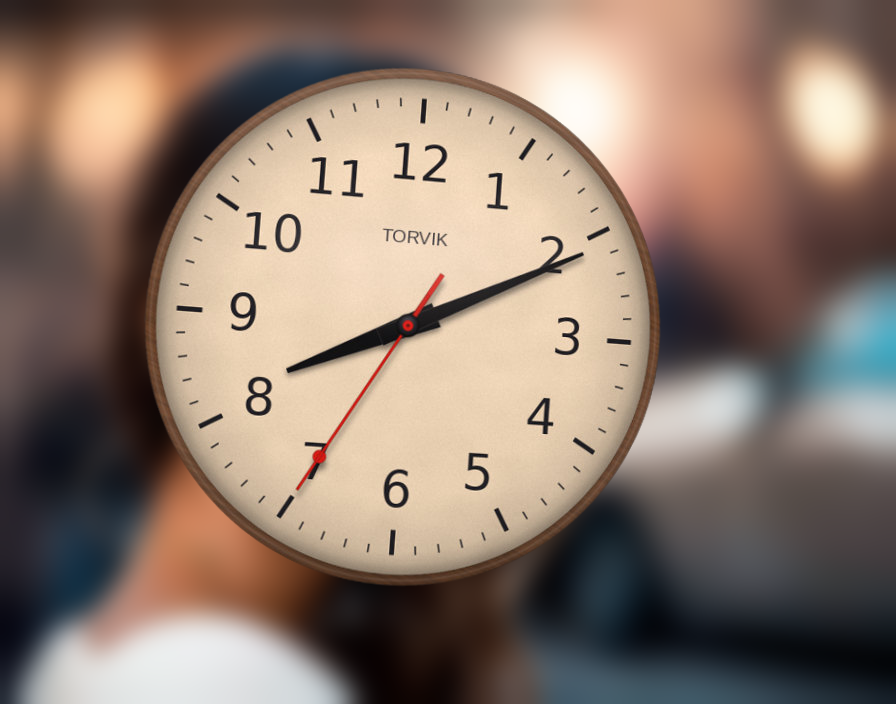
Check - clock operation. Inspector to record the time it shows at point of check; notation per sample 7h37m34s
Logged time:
8h10m35s
